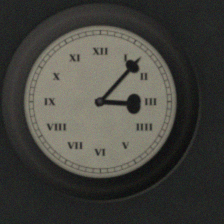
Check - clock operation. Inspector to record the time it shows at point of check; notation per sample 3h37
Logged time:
3h07
